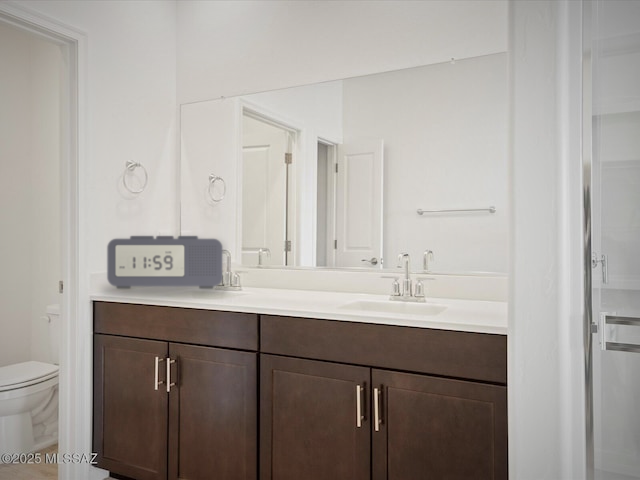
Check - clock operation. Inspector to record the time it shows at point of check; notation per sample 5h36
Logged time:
11h59
